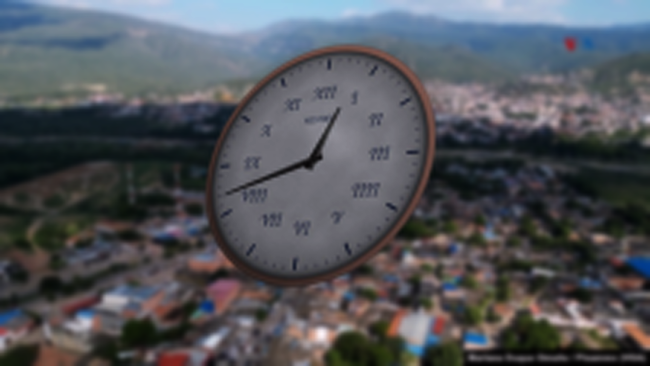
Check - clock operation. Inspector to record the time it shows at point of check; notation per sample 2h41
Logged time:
12h42
